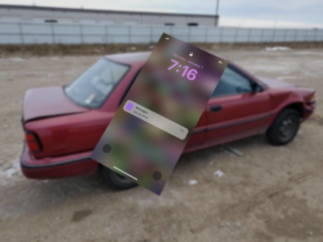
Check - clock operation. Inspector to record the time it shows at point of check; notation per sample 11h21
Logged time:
7h16
